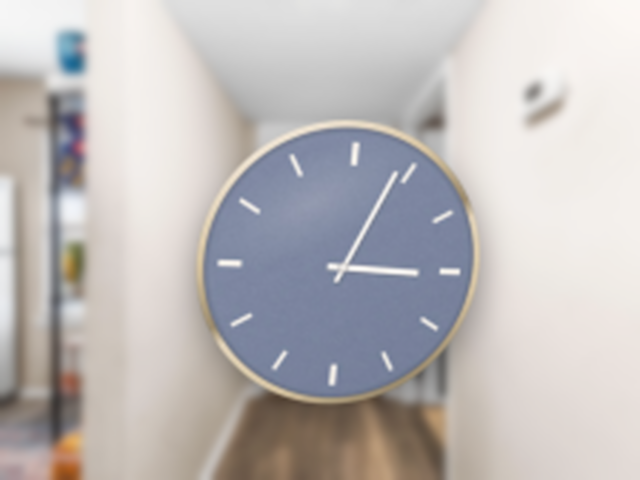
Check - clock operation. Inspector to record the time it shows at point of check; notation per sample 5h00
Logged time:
3h04
